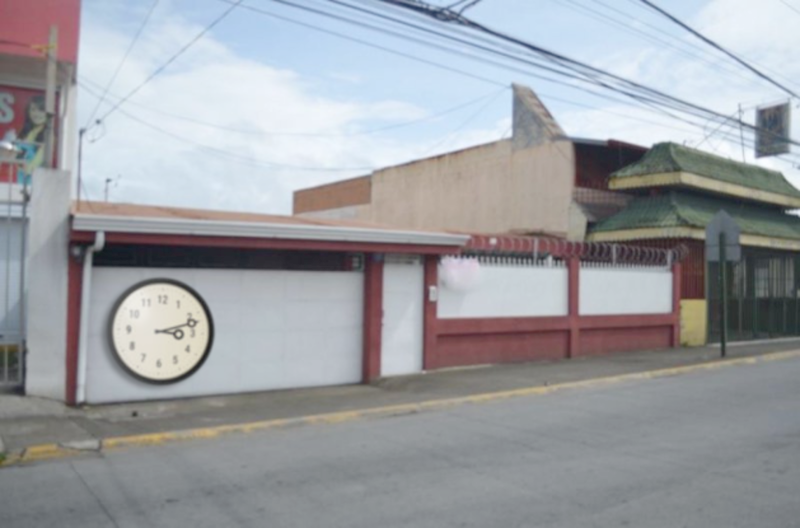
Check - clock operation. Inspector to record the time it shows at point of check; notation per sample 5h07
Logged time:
3h12
